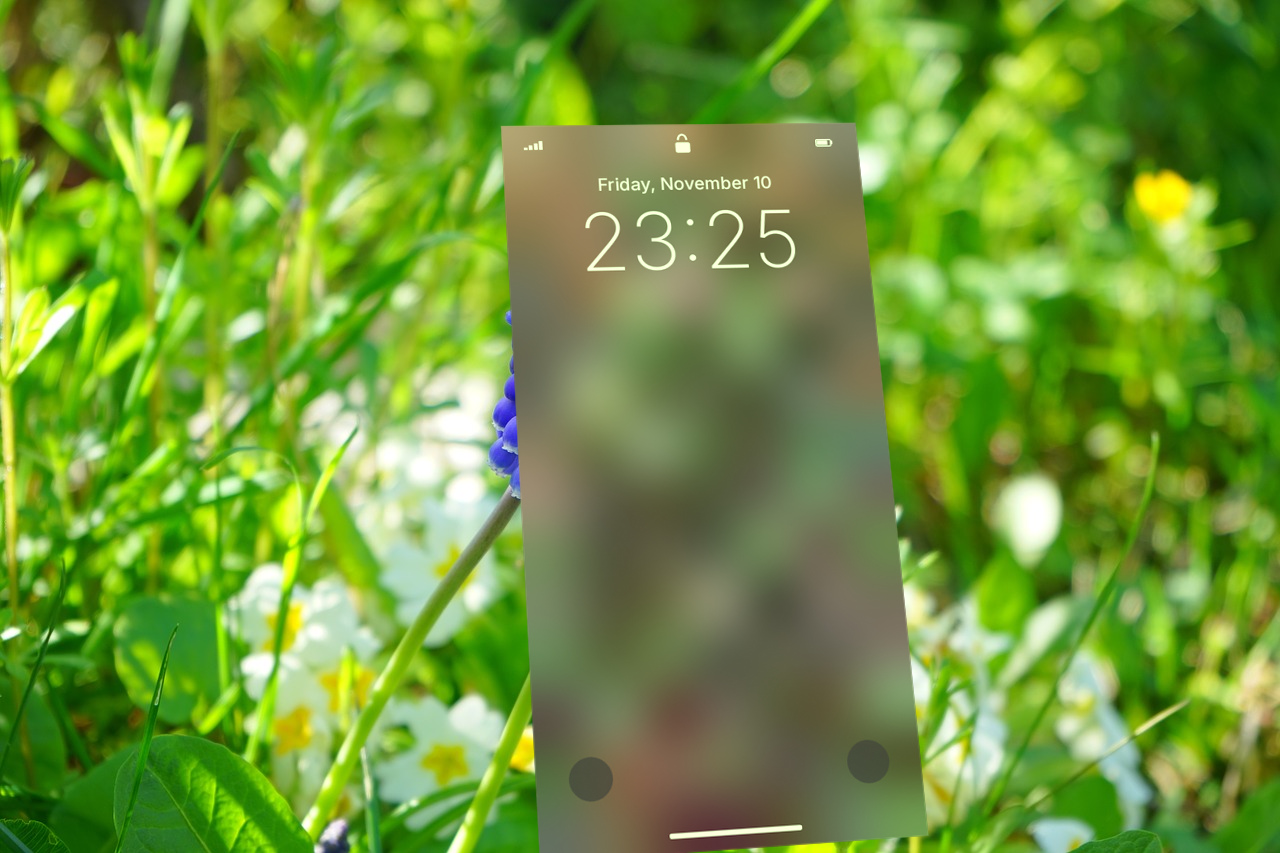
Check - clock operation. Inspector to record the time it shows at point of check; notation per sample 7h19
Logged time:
23h25
